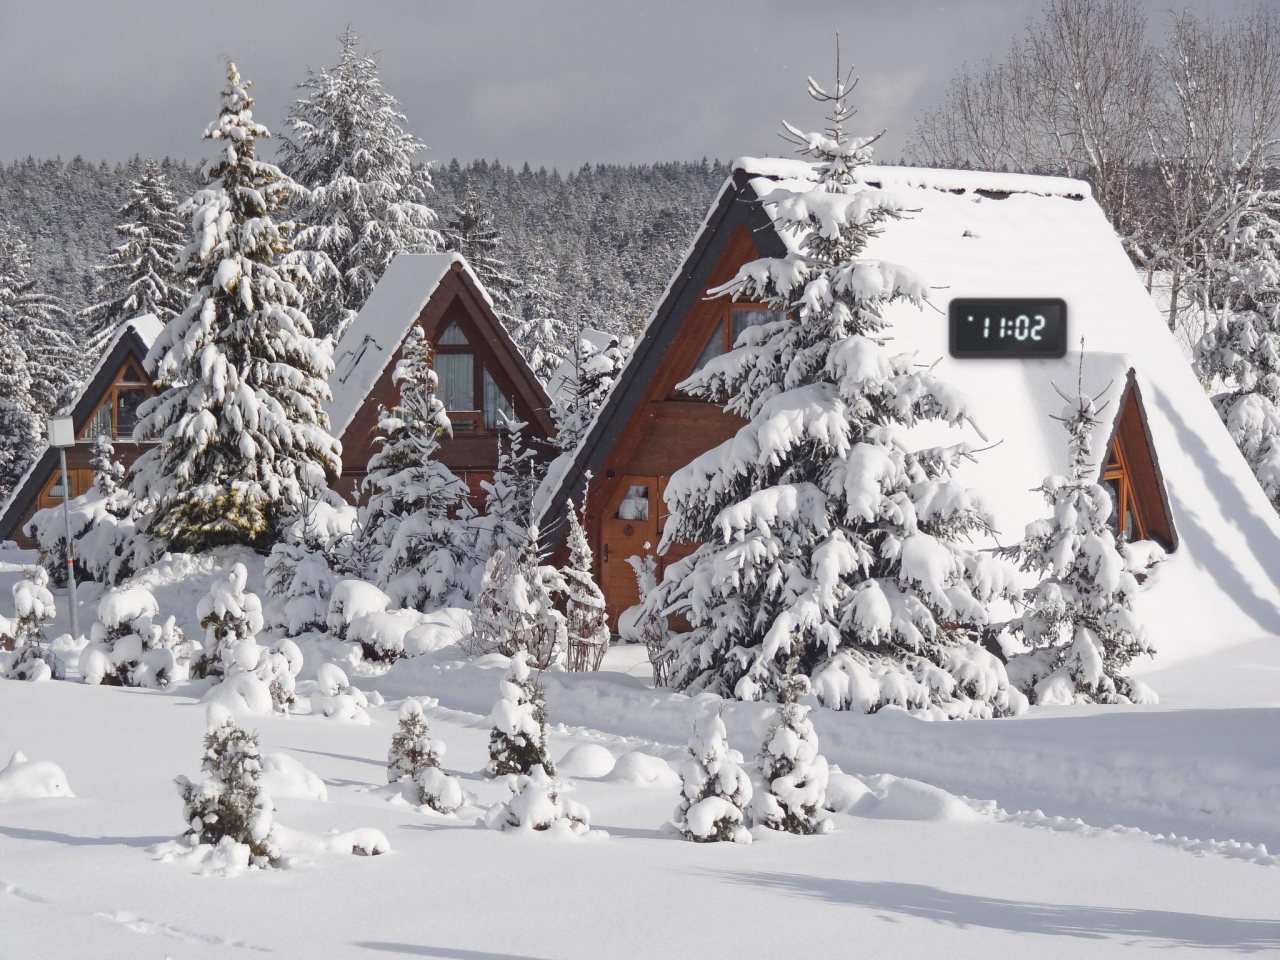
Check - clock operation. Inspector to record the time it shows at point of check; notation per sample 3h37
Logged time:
11h02
